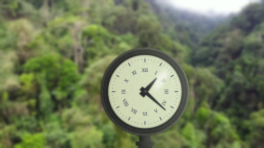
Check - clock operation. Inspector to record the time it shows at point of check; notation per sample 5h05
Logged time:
1h22
